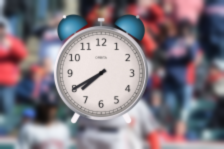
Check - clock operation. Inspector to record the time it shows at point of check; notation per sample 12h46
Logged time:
7h40
